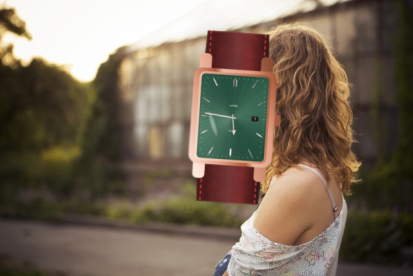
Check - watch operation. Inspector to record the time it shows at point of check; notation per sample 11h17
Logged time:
5h46
